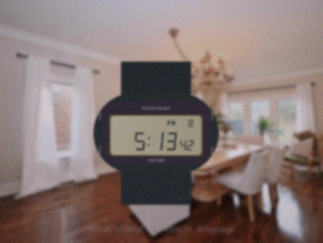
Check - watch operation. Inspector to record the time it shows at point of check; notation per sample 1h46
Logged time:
5h13
